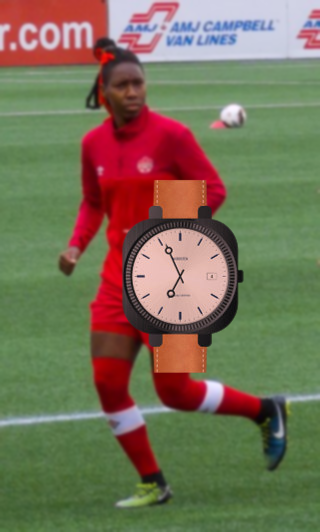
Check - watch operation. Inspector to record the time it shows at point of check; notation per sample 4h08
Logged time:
6h56
